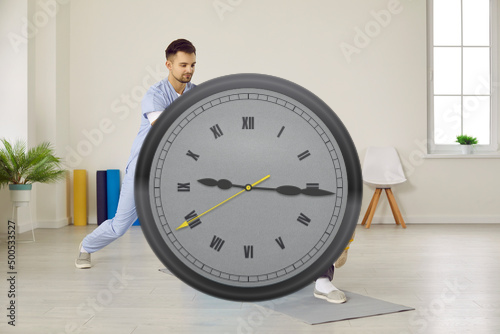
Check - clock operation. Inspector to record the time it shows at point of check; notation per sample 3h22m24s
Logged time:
9h15m40s
